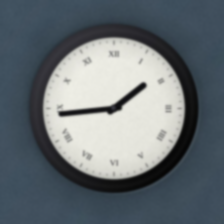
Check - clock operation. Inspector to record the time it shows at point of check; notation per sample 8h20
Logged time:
1h44
